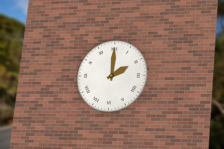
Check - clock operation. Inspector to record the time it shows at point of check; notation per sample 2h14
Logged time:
2h00
